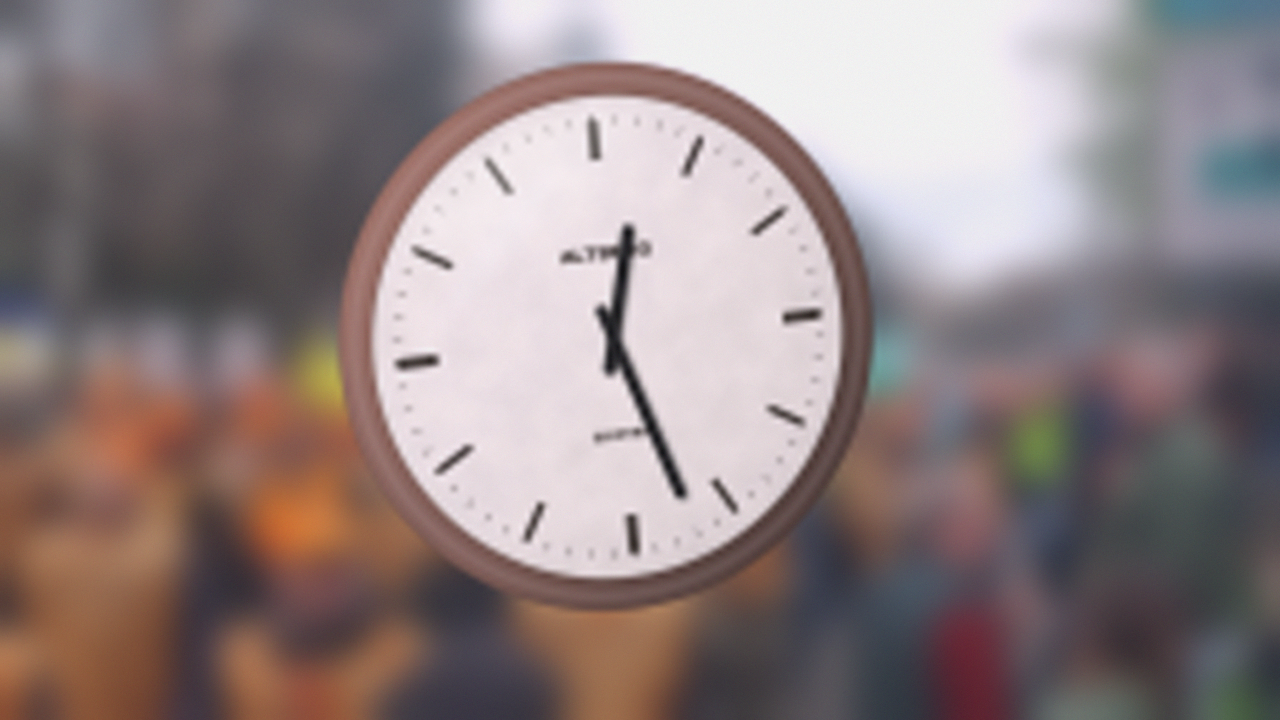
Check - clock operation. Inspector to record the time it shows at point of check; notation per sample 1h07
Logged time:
12h27
